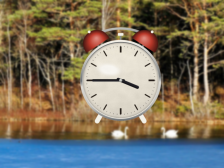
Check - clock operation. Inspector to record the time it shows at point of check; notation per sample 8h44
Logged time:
3h45
